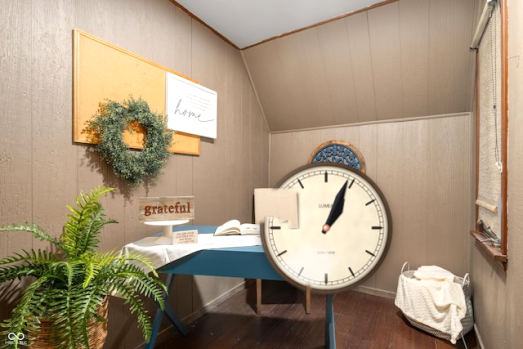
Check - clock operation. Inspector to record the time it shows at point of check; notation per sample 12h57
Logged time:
1h04
